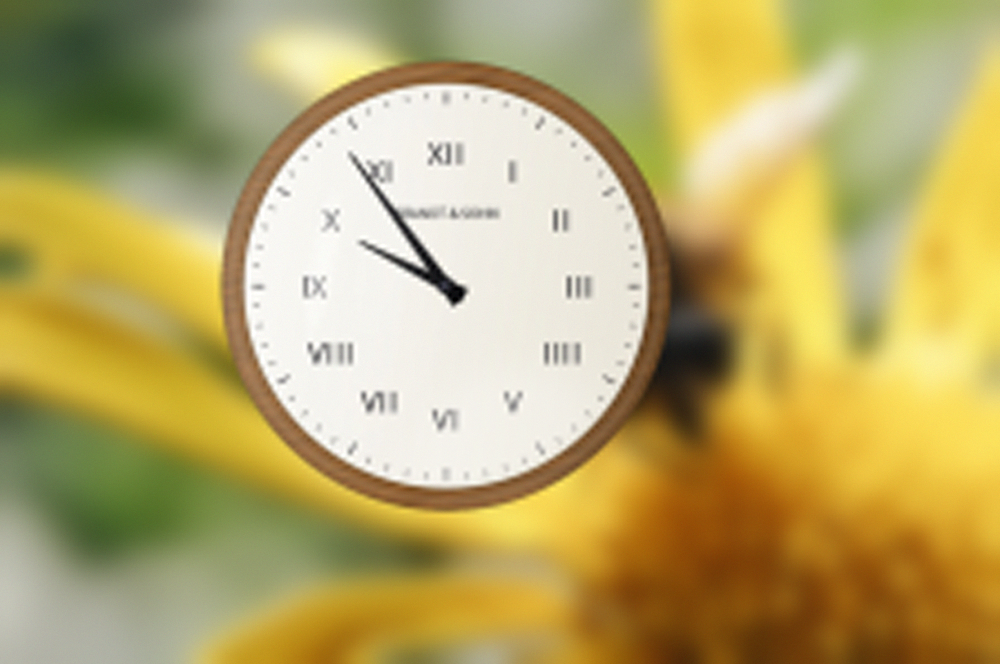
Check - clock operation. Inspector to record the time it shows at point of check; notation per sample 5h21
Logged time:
9h54
